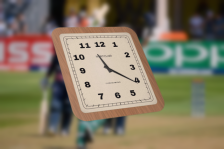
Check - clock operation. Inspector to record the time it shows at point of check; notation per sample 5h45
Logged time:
11h21
